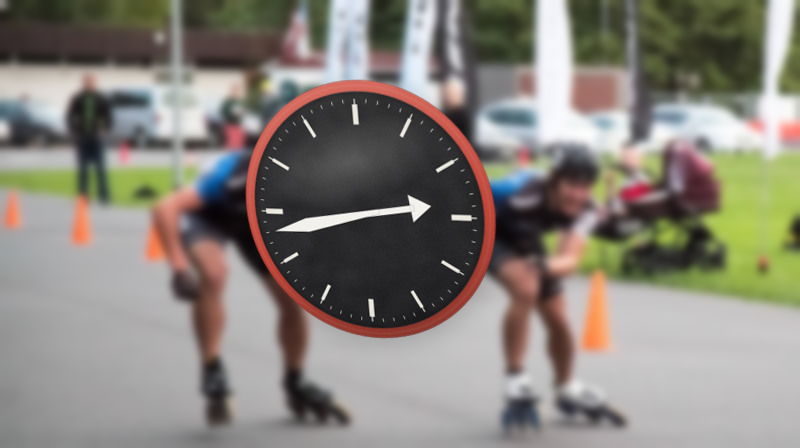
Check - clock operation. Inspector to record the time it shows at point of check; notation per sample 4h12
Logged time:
2h43
